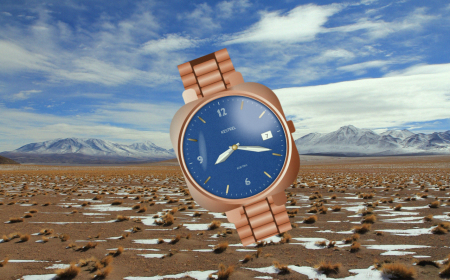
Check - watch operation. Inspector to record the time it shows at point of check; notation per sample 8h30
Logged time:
8h19
